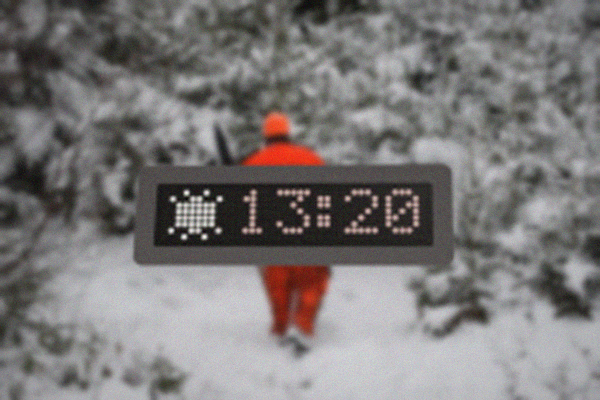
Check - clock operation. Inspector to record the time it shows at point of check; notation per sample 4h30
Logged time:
13h20
